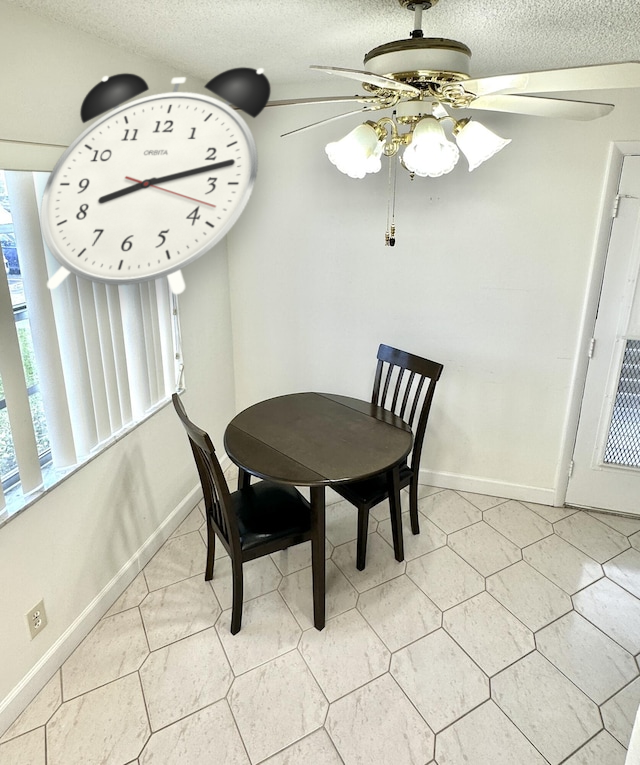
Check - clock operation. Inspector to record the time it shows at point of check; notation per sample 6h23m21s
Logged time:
8h12m18s
